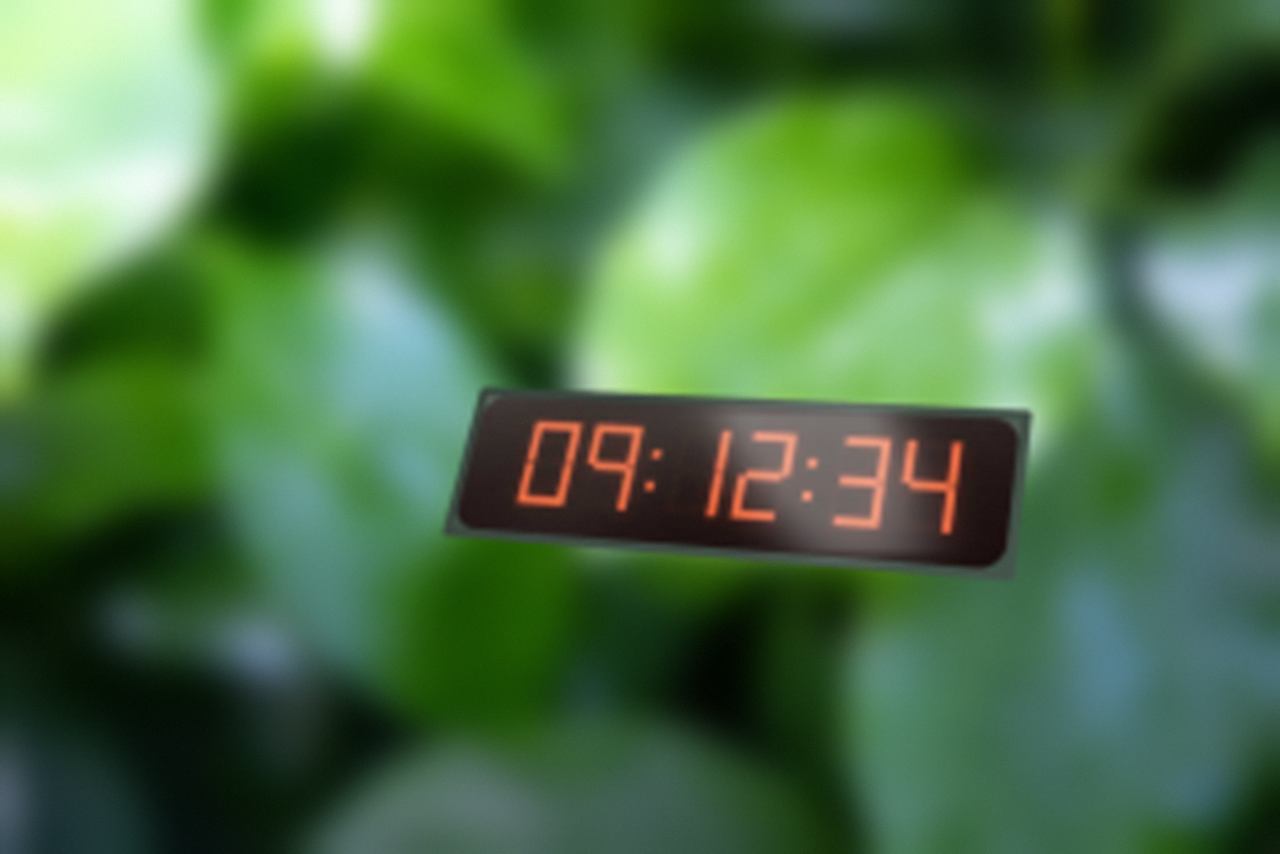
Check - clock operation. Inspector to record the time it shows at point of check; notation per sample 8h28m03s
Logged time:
9h12m34s
